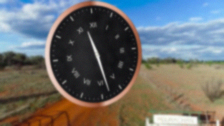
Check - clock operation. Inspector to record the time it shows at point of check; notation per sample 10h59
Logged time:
11h28
